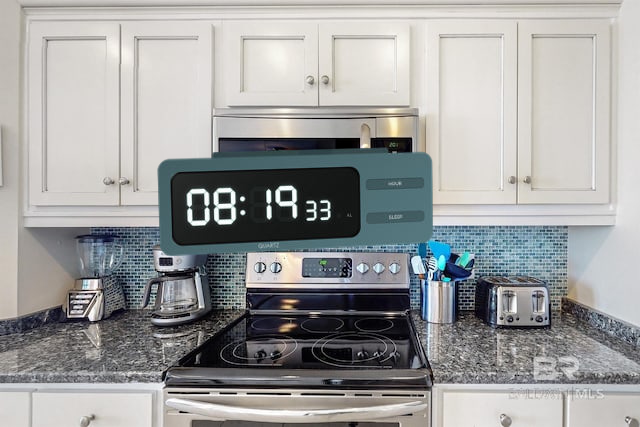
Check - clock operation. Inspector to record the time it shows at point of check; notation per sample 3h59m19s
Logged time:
8h19m33s
